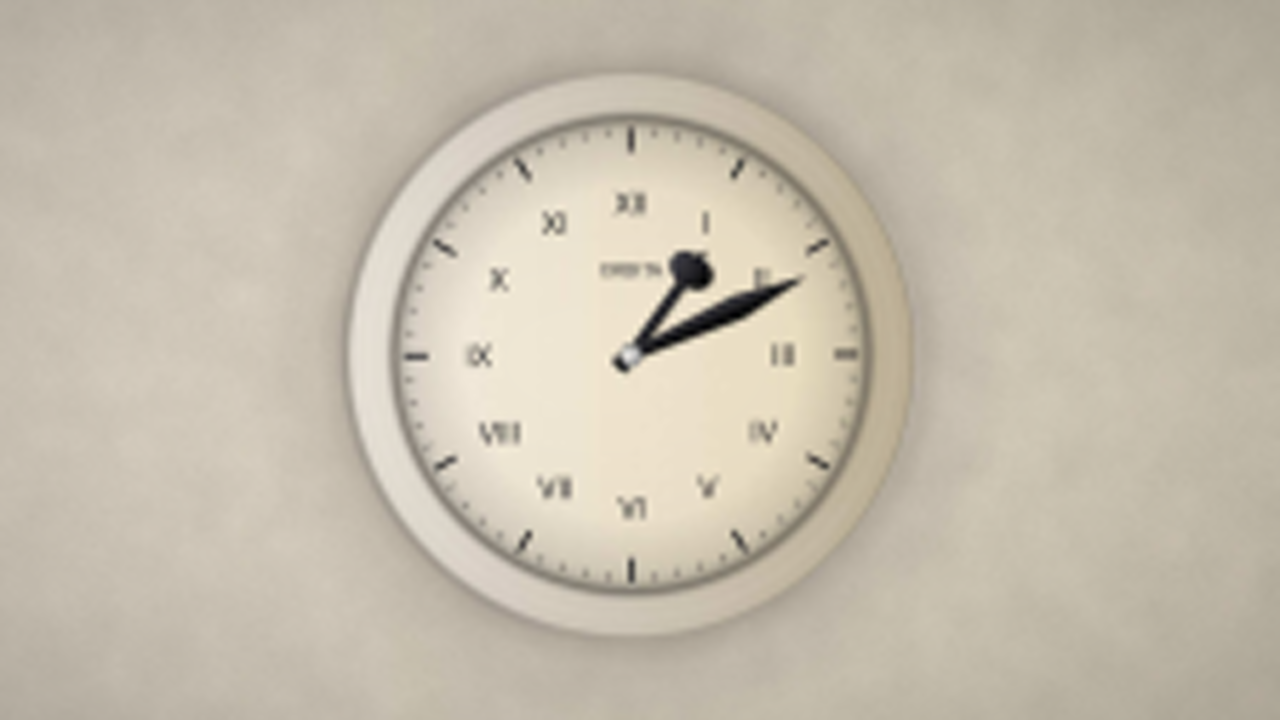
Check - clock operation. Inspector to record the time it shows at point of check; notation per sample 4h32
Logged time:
1h11
